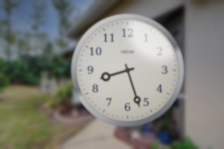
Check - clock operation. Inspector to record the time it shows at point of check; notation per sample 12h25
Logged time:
8h27
